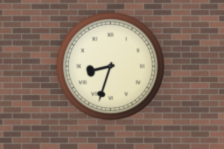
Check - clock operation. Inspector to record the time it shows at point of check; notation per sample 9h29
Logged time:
8h33
